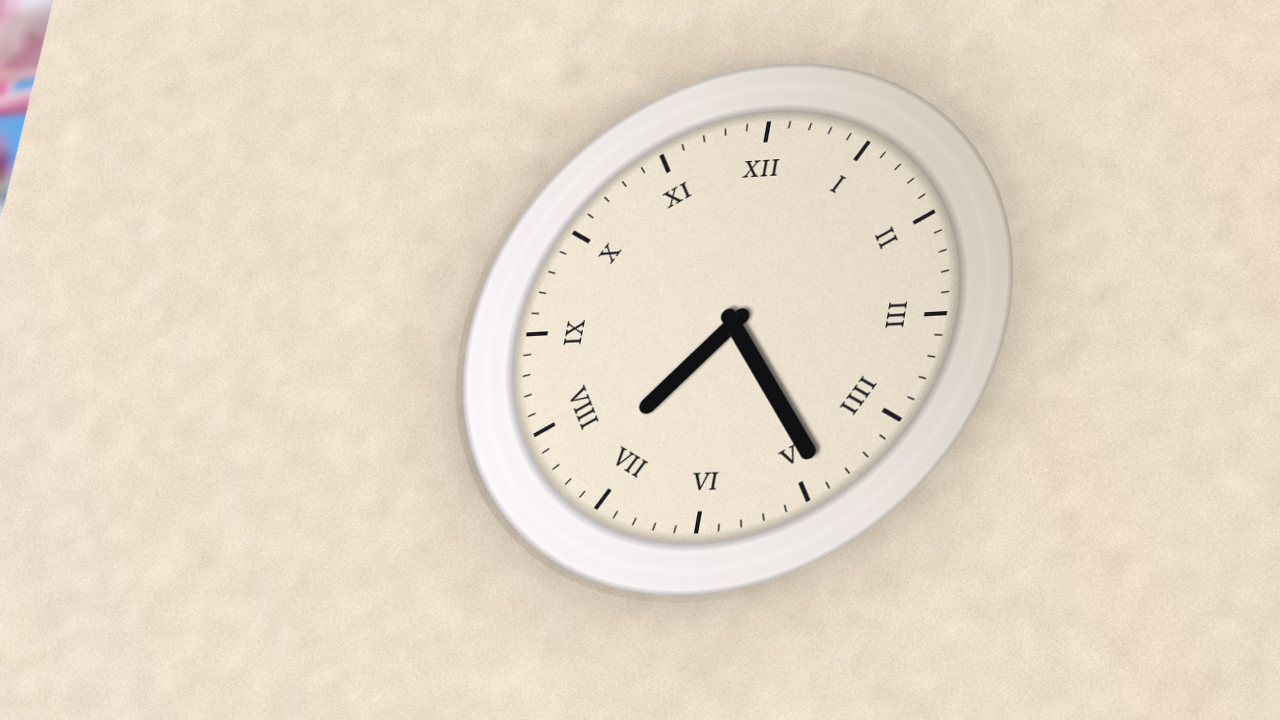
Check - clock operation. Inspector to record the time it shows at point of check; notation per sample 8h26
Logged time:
7h24
